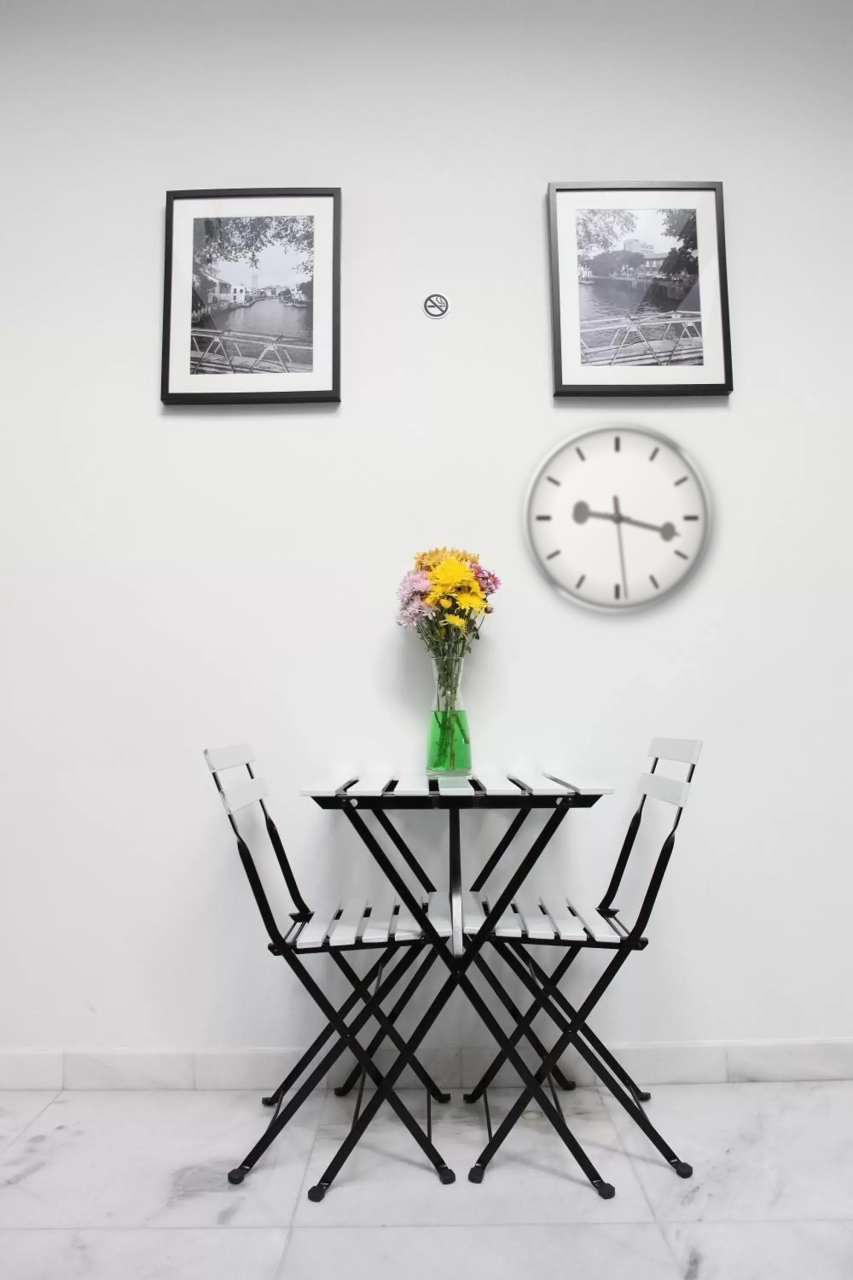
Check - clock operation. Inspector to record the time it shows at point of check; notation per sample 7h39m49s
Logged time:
9h17m29s
